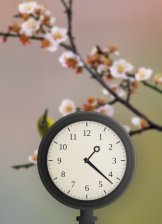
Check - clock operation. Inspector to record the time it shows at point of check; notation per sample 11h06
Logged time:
1h22
